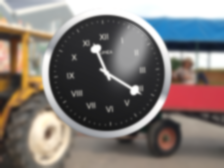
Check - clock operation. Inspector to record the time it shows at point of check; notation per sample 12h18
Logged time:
11h21
